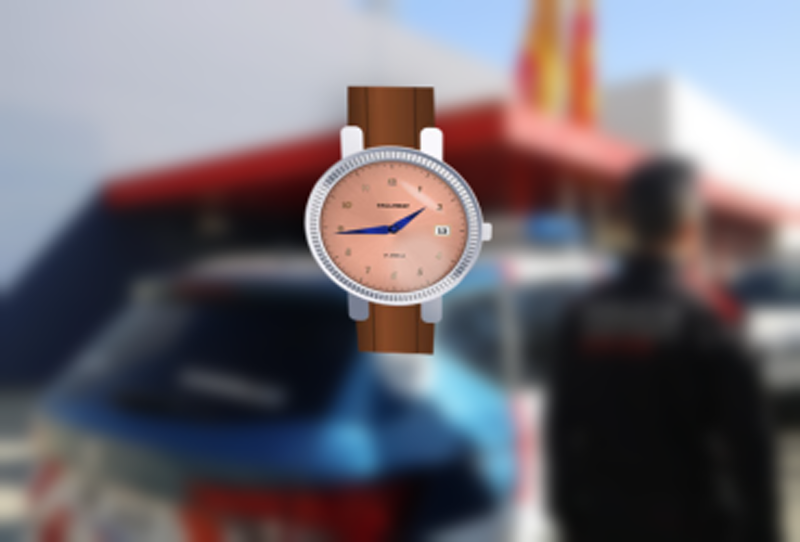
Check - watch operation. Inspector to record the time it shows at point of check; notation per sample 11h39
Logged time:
1h44
